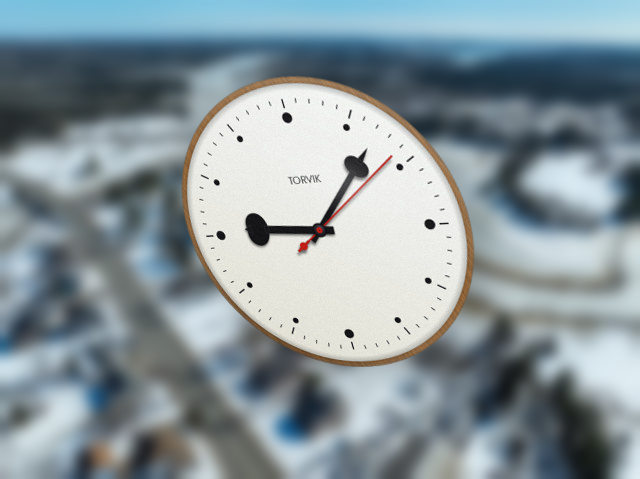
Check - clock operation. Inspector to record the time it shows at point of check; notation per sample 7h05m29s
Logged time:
9h07m09s
